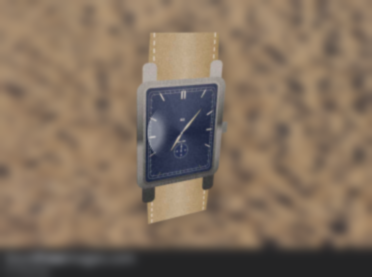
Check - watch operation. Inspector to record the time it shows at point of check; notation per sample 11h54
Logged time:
7h07
